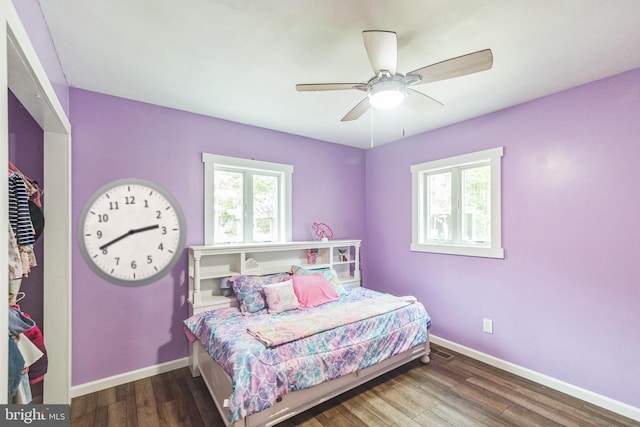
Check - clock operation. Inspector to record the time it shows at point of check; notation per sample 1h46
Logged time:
2h41
